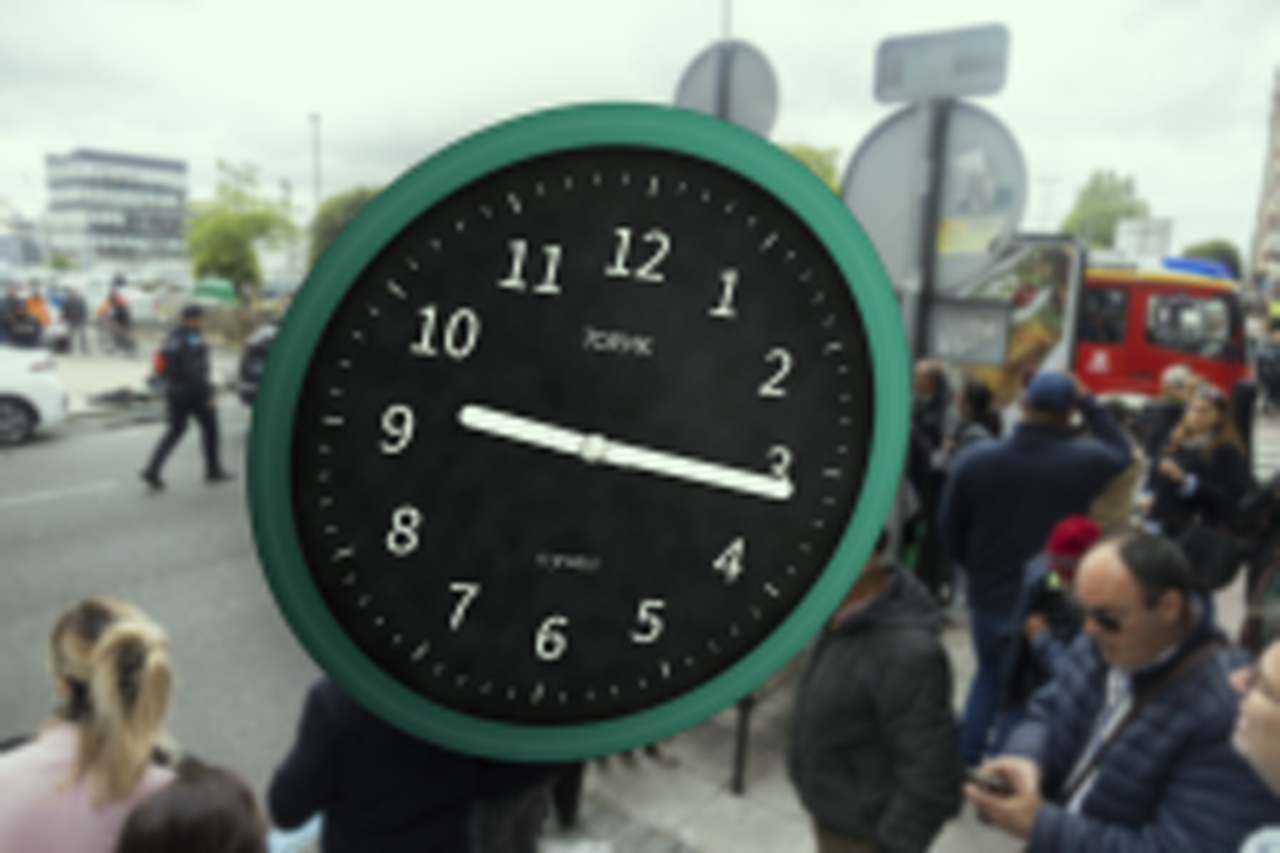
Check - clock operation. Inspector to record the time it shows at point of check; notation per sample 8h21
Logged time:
9h16
